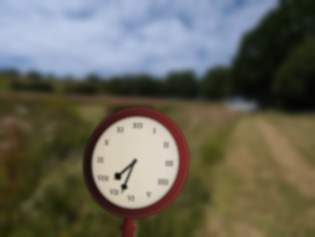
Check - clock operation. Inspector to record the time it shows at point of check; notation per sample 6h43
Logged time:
7h33
